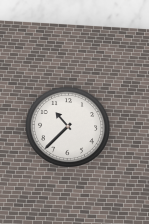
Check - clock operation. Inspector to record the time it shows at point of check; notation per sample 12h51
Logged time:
10h37
